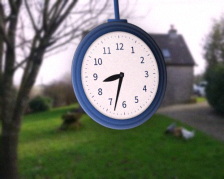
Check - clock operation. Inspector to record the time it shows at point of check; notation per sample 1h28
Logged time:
8h33
